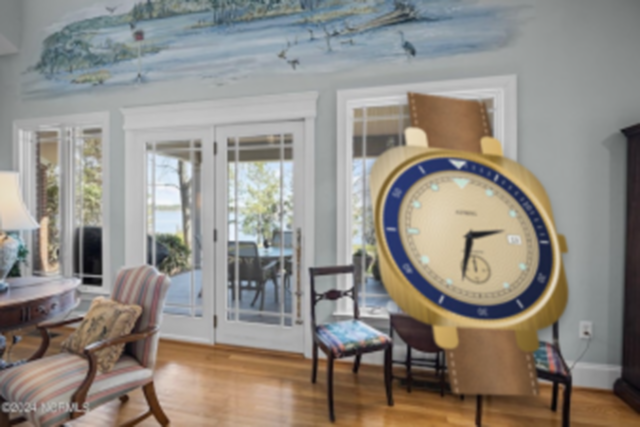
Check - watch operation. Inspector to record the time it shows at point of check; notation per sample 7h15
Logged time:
2h33
